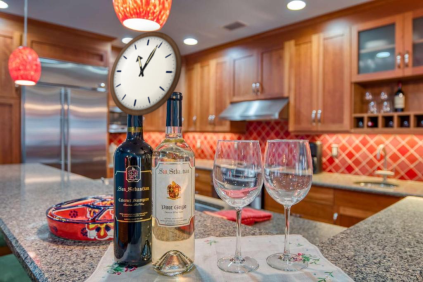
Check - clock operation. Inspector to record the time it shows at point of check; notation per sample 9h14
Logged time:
11h04
